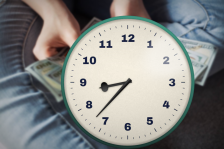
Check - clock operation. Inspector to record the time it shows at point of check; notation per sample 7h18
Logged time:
8h37
